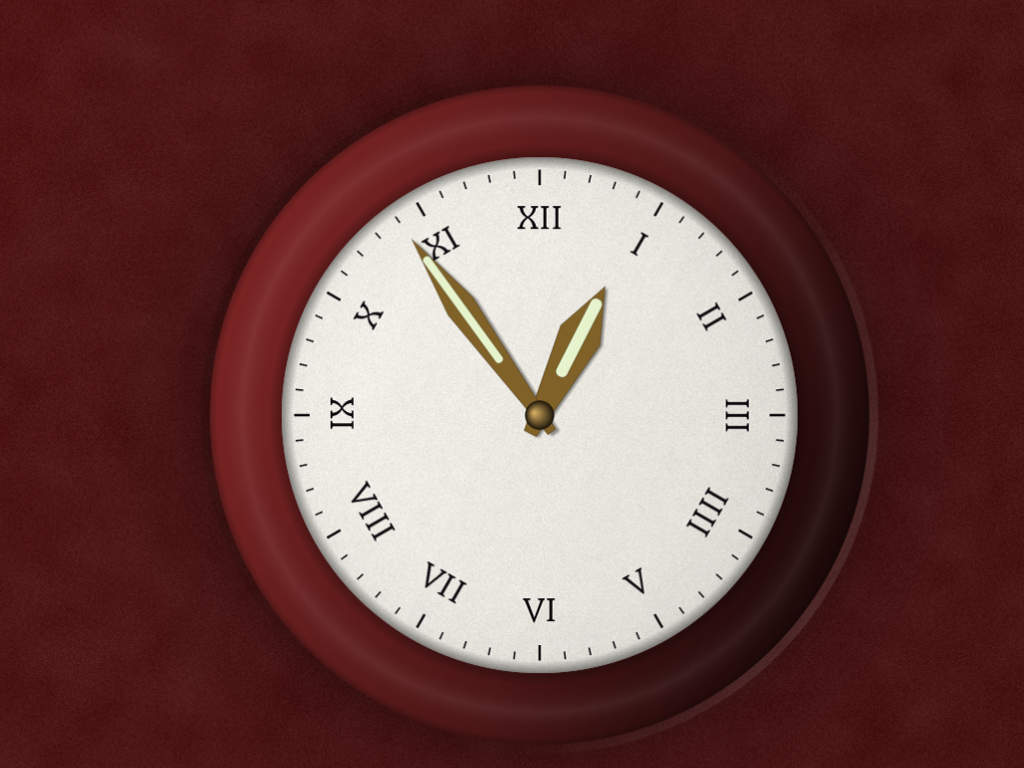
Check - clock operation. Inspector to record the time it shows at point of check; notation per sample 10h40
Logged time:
12h54
